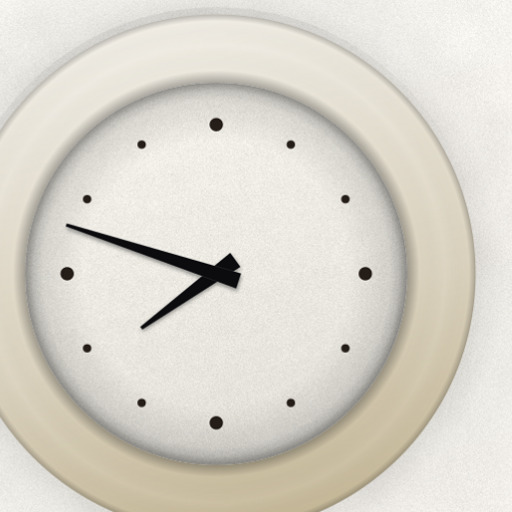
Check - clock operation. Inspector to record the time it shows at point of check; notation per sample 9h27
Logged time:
7h48
